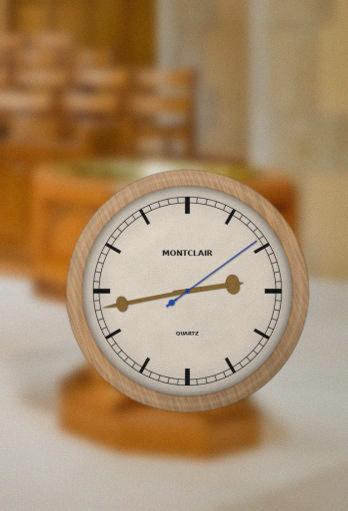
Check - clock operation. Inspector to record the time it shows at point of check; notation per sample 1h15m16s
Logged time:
2h43m09s
